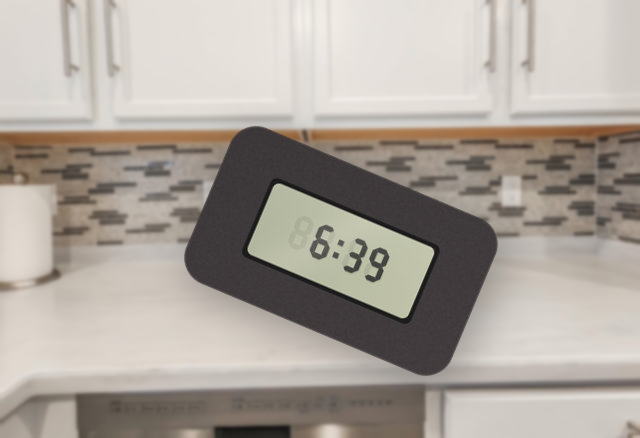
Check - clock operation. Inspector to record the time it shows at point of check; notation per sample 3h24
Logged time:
6h39
